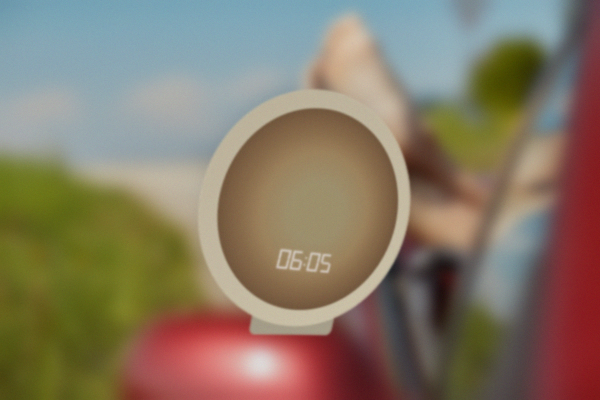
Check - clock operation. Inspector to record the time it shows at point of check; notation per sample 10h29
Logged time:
6h05
